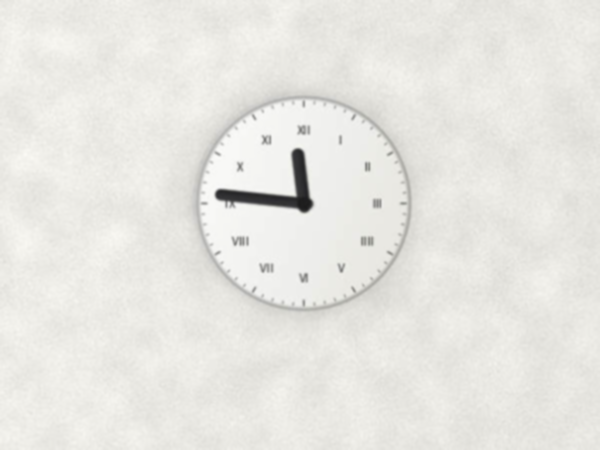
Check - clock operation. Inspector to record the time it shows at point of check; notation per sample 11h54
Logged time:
11h46
